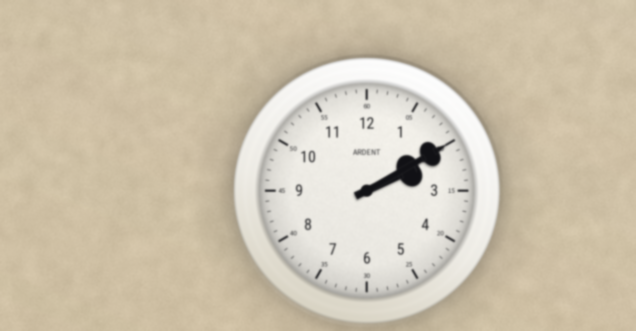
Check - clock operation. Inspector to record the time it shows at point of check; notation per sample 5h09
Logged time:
2h10
